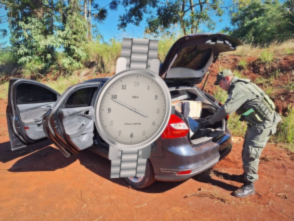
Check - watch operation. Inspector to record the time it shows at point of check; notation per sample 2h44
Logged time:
3h49
